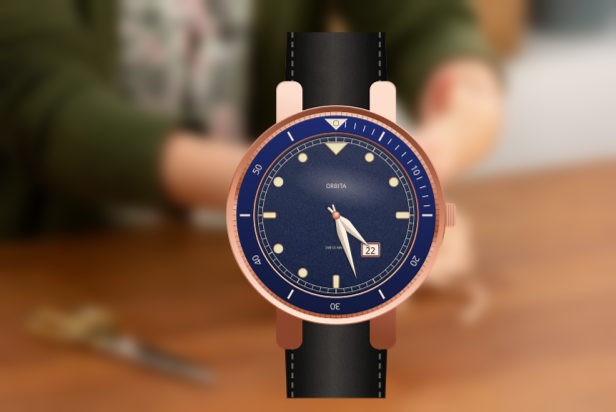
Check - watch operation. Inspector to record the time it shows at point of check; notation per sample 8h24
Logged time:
4h27
